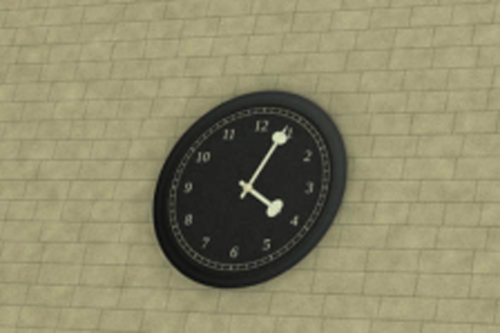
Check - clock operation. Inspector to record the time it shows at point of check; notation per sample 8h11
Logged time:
4h04
